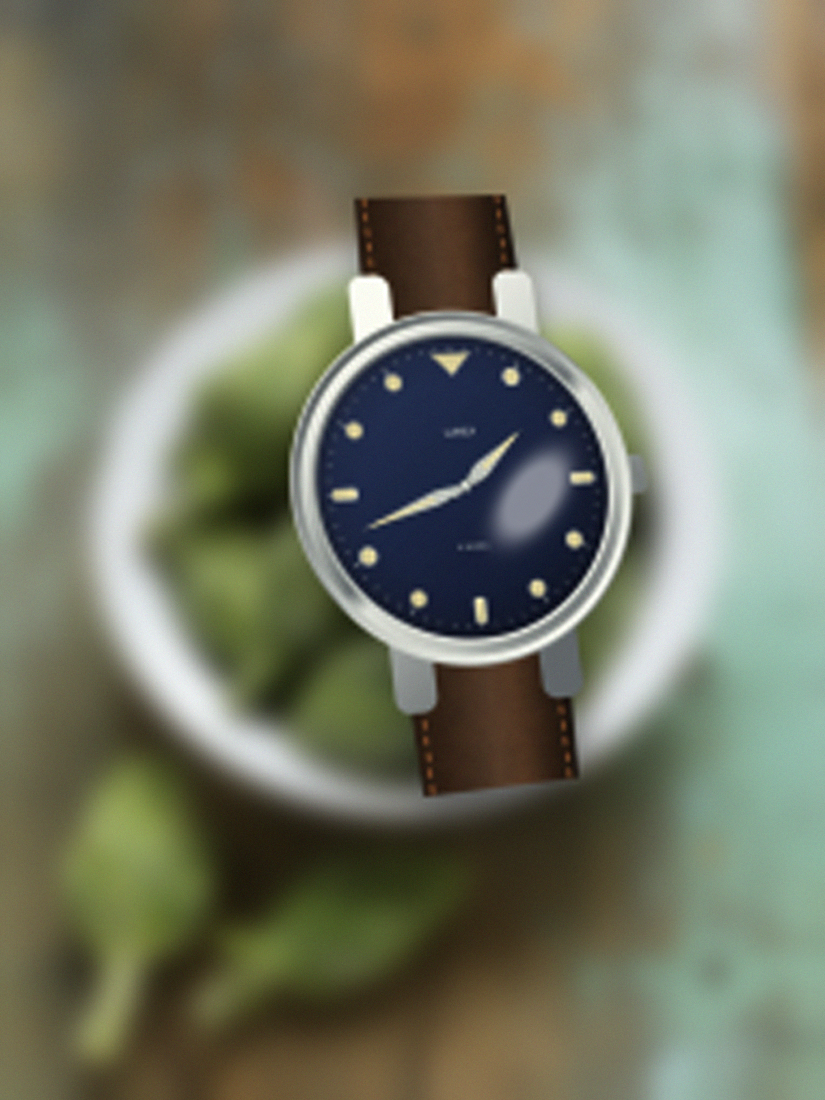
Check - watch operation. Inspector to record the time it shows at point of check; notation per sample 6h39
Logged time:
1h42
